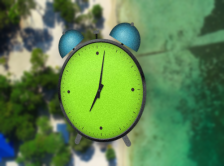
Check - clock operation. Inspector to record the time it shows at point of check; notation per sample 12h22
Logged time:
7h02
